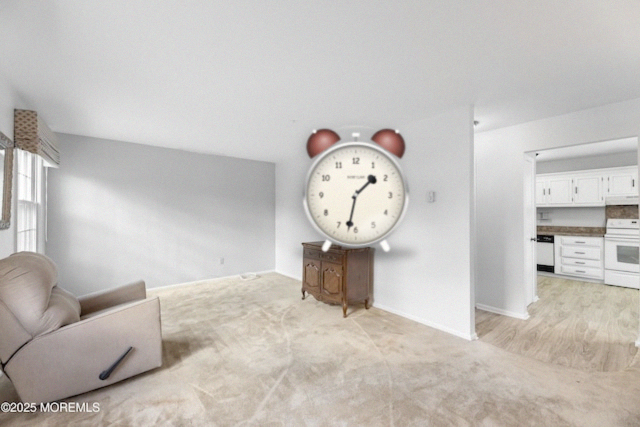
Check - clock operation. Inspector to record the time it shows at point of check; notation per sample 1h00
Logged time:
1h32
